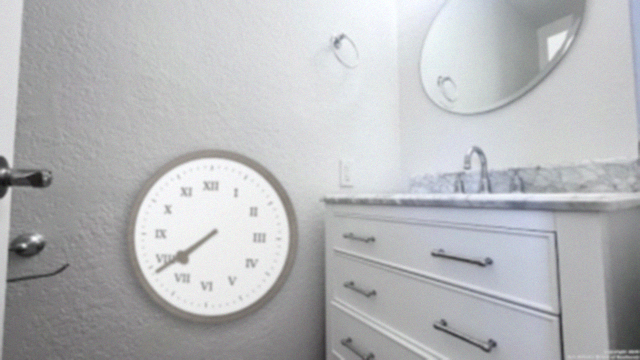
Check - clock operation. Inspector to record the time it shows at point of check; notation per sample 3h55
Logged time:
7h39
